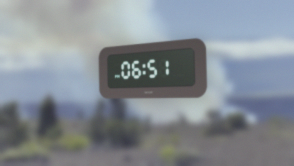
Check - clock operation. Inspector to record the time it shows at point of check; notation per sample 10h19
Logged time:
6h51
